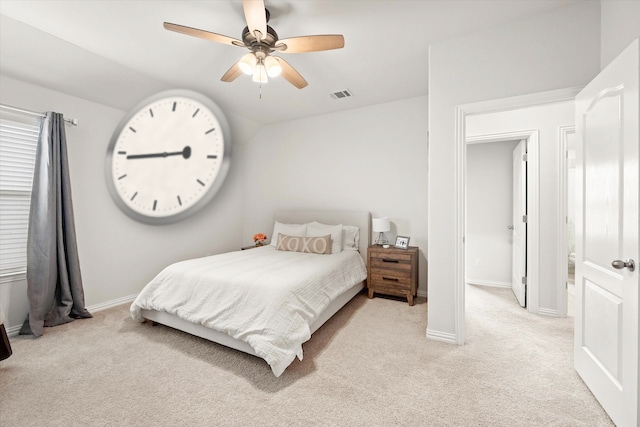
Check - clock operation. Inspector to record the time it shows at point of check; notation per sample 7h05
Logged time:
2h44
